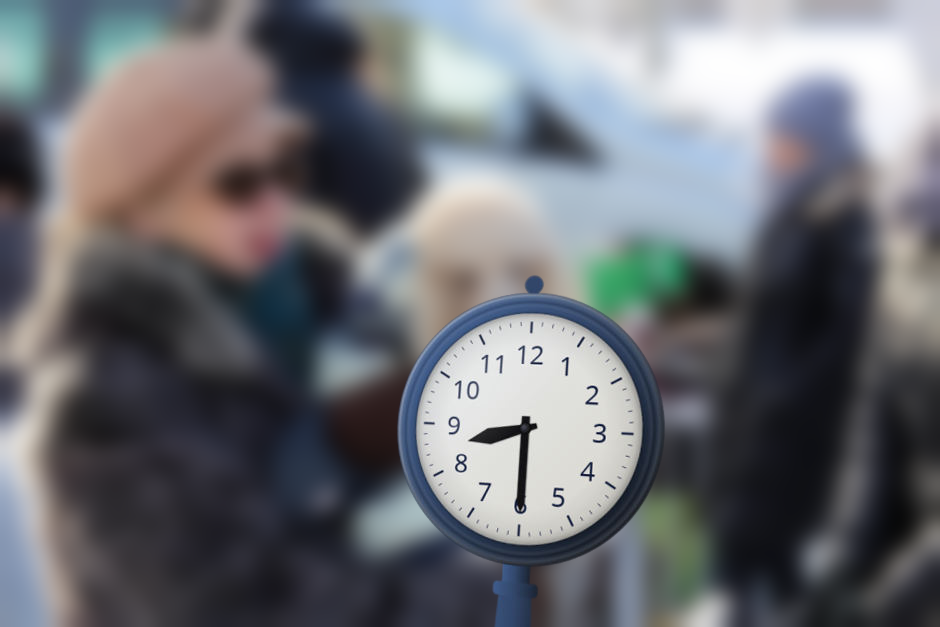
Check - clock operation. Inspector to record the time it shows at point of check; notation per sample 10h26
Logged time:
8h30
